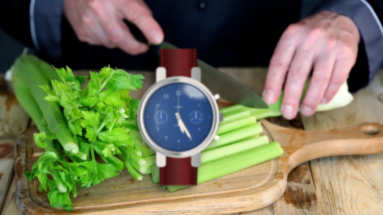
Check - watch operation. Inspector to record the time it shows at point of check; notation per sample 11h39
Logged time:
5h25
